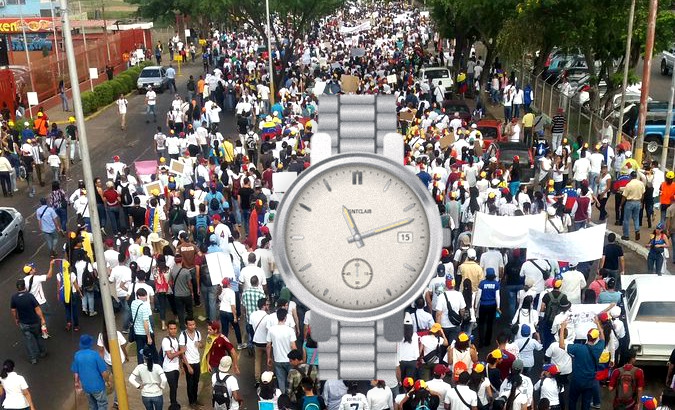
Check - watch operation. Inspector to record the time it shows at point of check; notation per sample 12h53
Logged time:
11h12
